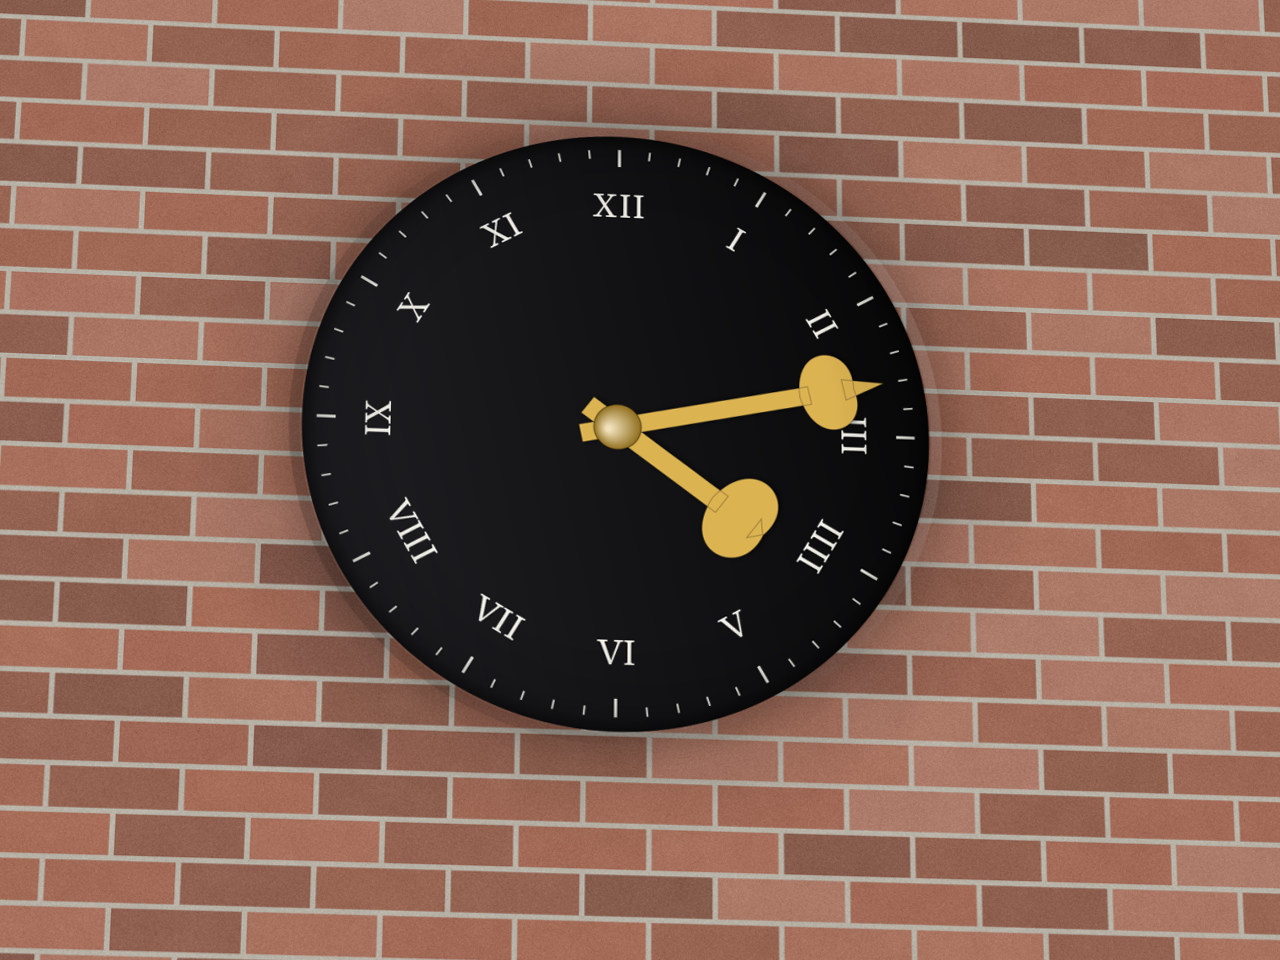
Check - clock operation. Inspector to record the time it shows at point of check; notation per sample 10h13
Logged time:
4h13
